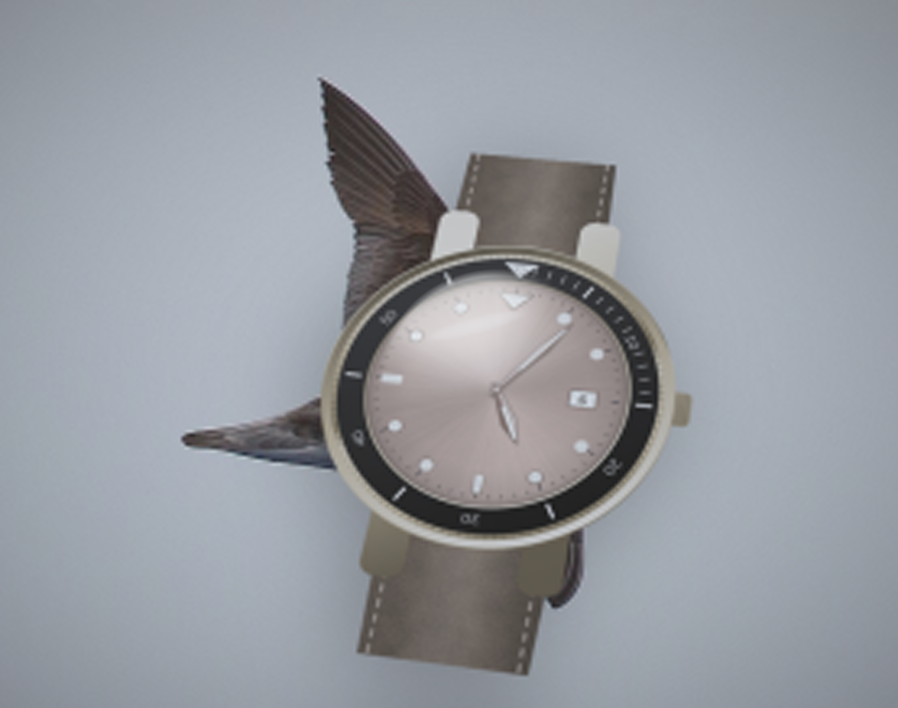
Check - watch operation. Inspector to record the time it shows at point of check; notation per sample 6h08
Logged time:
5h06
